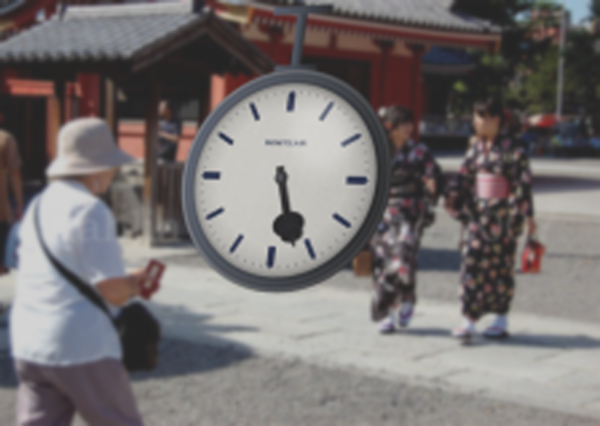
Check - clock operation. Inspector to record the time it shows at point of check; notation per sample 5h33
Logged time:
5h27
